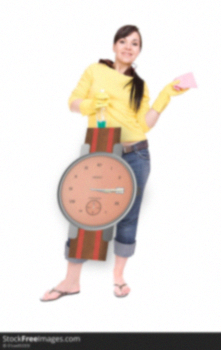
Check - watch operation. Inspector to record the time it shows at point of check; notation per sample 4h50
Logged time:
3h15
